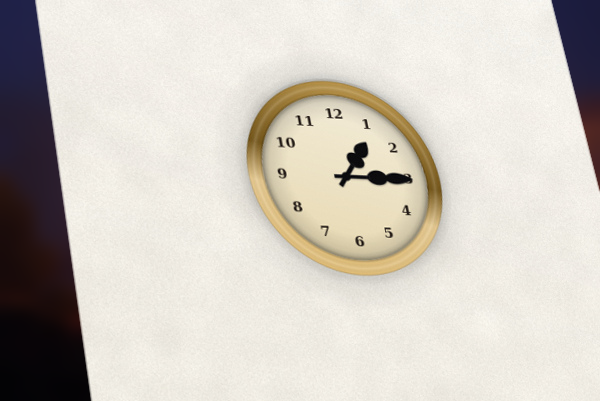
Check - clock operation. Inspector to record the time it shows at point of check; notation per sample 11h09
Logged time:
1h15
